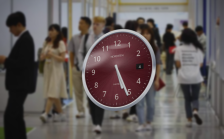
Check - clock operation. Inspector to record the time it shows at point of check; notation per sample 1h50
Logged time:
5h26
